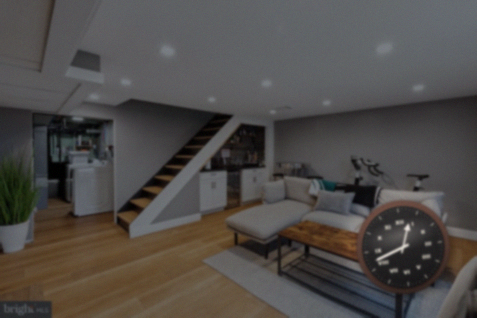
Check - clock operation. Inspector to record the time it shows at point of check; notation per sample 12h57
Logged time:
12h42
